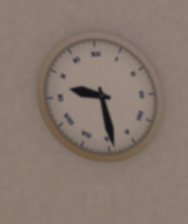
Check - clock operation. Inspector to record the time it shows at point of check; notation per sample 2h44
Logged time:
9h29
